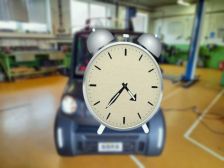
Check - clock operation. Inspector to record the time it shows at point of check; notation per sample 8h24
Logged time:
4h37
